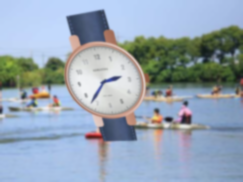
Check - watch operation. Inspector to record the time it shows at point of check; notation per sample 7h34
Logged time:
2h37
